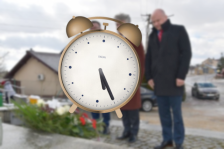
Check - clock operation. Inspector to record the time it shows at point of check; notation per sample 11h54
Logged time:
5h25
